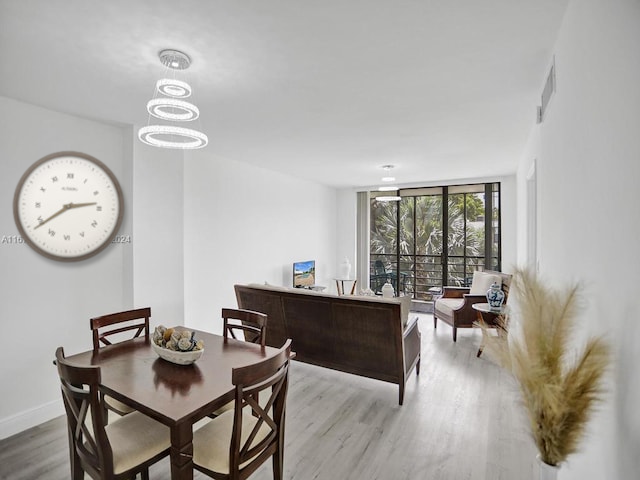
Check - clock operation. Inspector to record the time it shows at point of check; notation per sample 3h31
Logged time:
2h39
